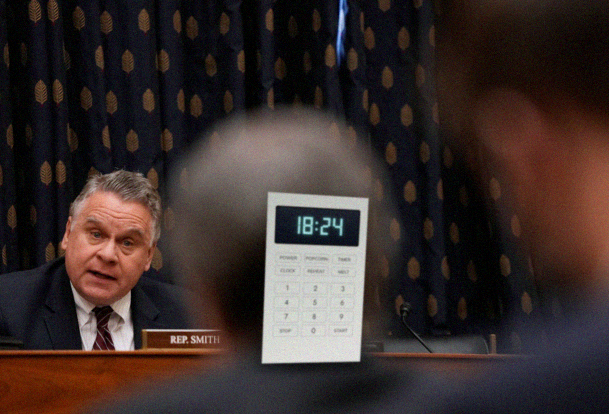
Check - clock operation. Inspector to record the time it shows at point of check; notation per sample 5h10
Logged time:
18h24
